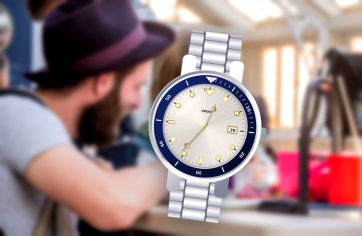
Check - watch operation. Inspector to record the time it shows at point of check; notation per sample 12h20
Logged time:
12h36
